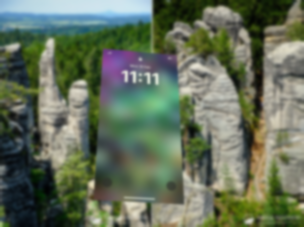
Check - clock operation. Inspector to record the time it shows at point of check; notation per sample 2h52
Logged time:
11h11
